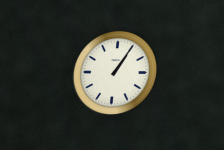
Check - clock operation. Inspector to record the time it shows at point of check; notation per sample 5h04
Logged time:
1h05
